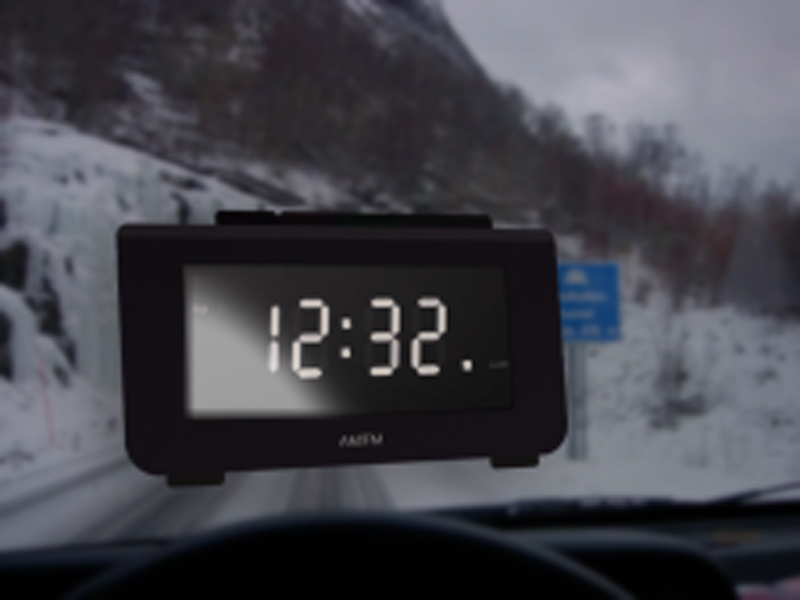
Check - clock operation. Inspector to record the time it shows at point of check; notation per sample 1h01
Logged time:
12h32
